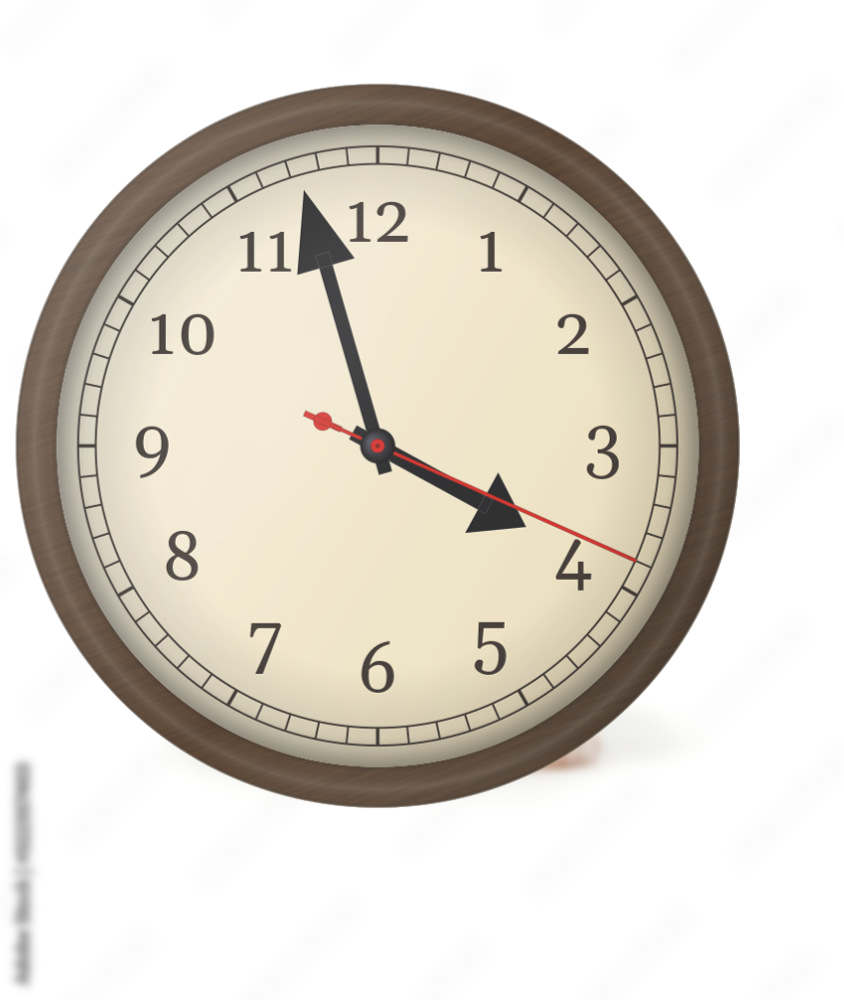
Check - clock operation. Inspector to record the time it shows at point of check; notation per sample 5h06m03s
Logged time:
3h57m19s
